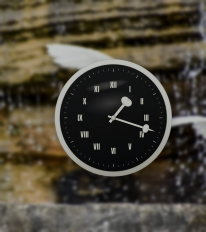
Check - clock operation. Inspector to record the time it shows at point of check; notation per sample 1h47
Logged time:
1h18
